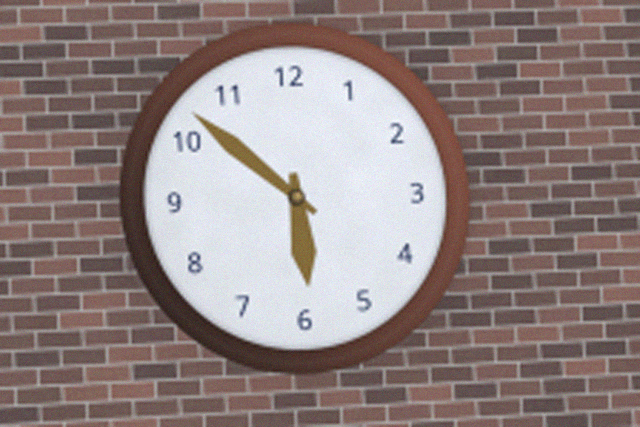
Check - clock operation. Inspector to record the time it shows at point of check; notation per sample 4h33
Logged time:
5h52
